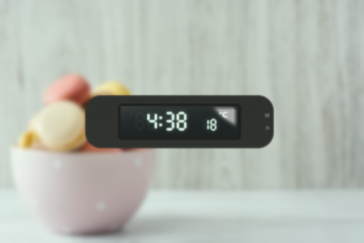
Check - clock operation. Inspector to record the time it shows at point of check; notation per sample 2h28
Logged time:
4h38
